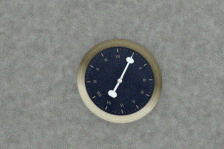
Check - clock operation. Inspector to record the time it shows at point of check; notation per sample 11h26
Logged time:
7h05
